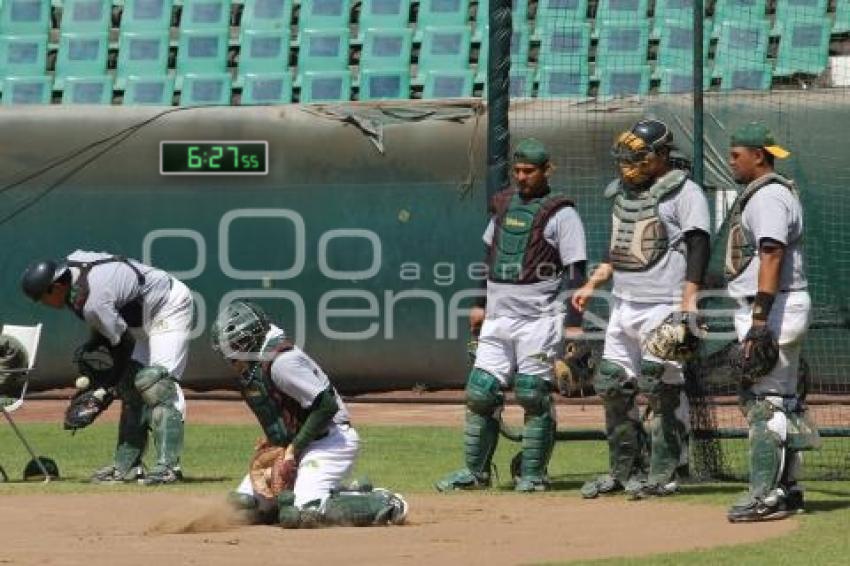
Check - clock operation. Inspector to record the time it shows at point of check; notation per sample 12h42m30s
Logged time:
6h27m55s
